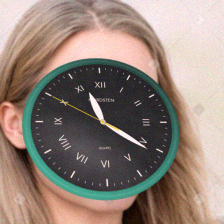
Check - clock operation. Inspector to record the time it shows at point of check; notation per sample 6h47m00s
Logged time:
11h20m50s
